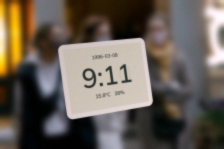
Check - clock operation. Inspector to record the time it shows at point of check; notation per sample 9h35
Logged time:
9h11
